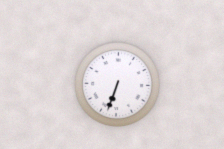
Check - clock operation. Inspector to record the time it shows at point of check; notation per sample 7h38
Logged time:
6h33
